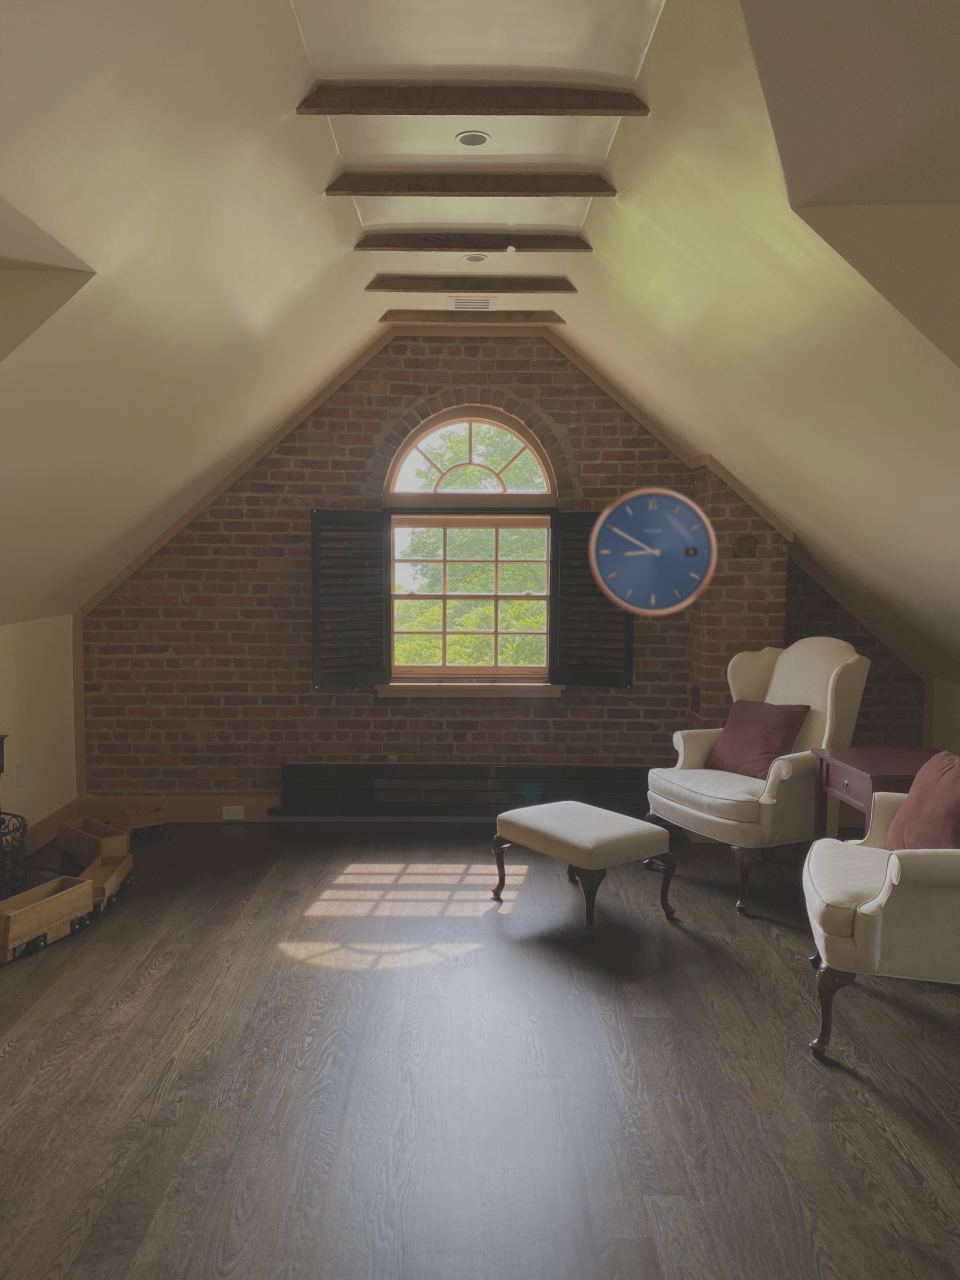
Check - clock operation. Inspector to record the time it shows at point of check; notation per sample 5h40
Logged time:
8h50
